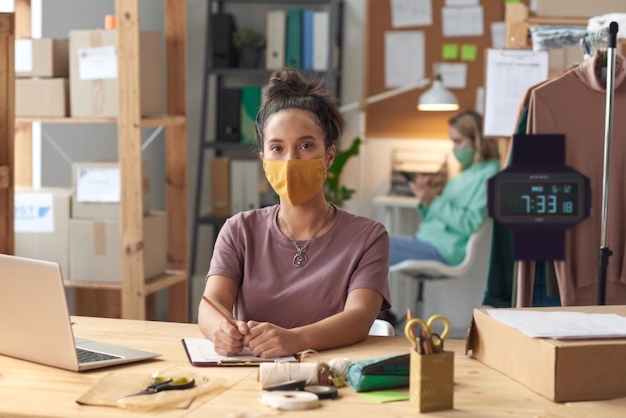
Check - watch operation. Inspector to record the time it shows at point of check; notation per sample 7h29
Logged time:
7h33
